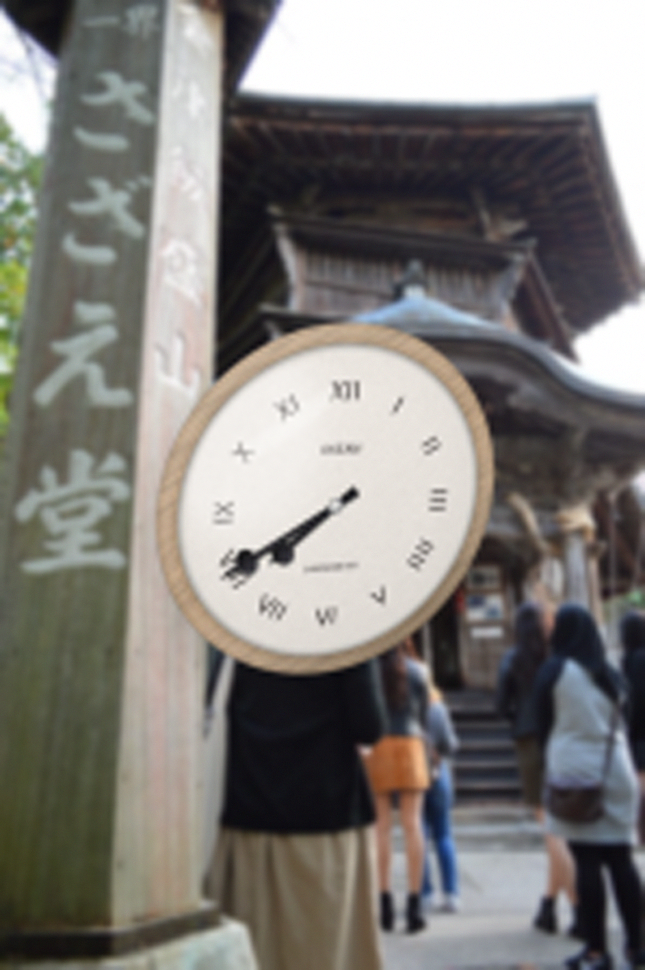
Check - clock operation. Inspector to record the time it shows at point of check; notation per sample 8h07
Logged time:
7h40
